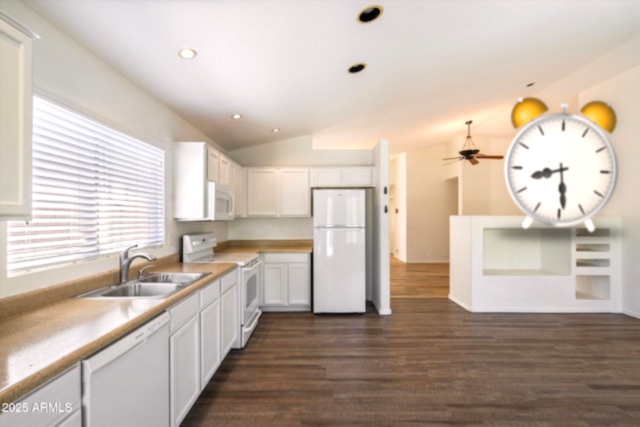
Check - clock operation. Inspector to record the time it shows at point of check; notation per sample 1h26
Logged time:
8h29
